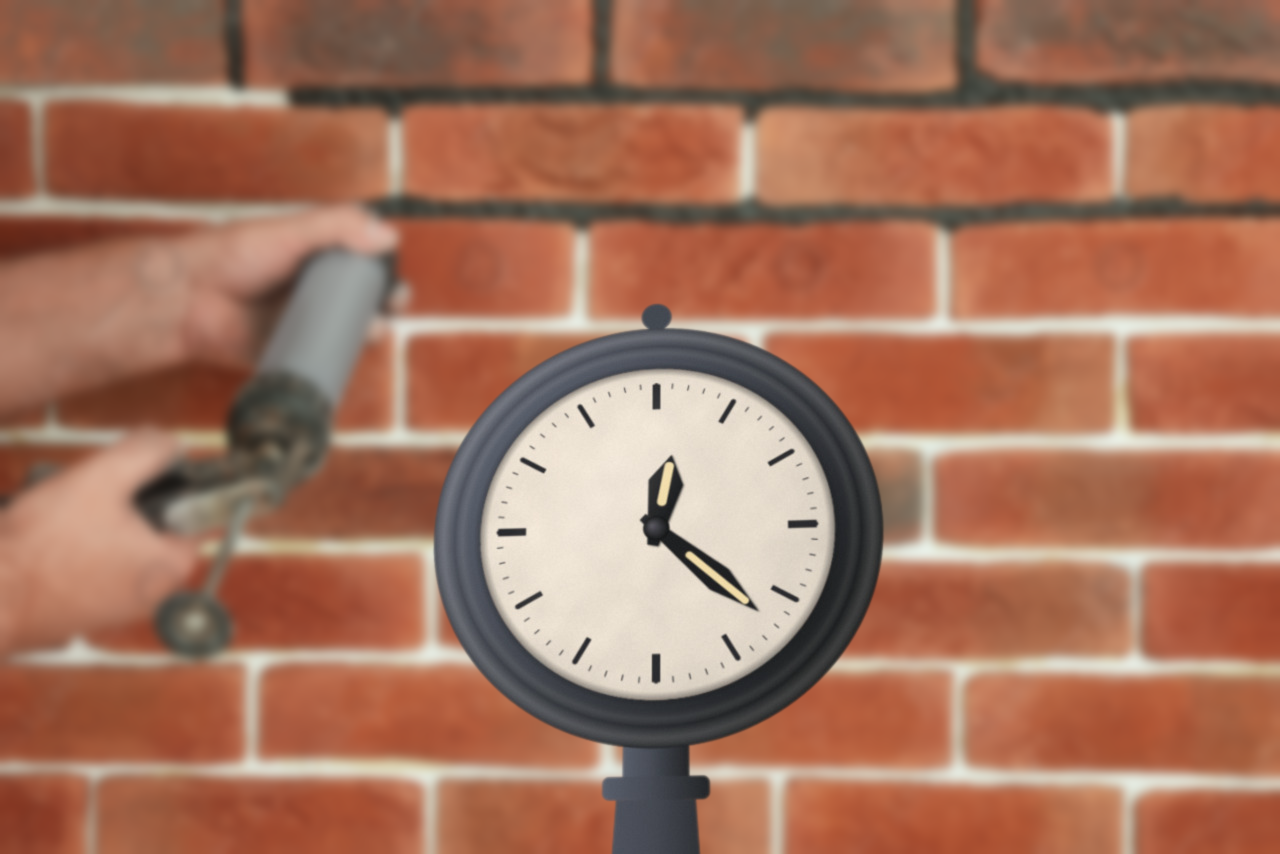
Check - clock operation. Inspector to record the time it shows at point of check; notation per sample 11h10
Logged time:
12h22
